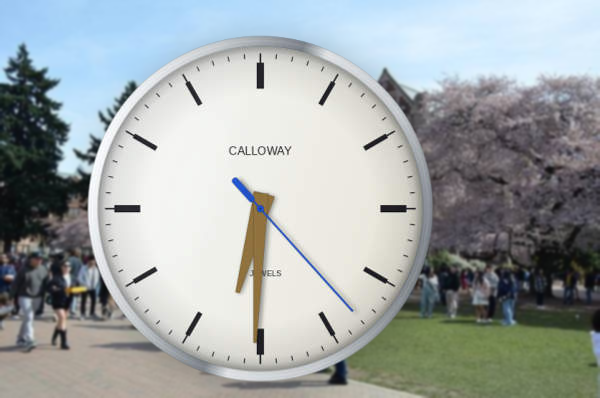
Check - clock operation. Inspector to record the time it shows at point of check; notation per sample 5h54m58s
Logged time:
6h30m23s
